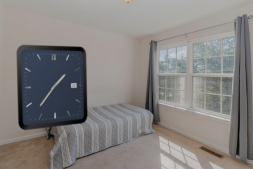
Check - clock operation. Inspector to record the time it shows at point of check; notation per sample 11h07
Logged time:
1h37
